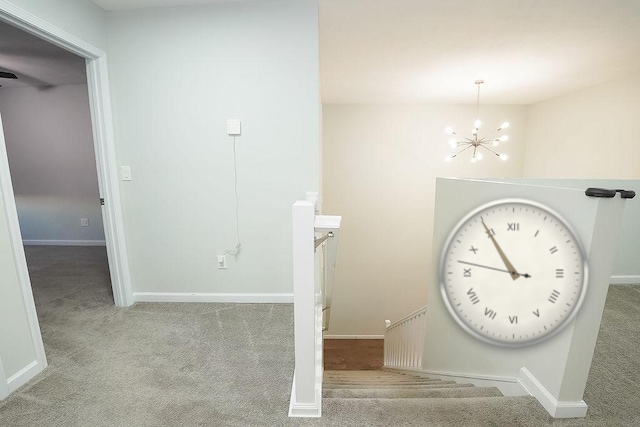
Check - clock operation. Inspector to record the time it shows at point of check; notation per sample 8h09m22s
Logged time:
10h54m47s
